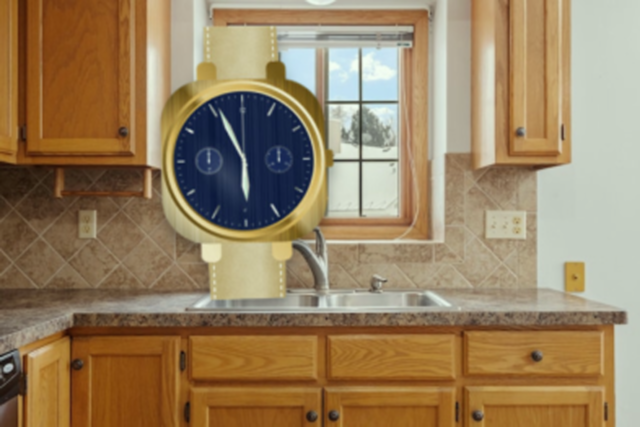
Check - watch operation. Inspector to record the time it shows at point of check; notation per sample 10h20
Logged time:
5h56
